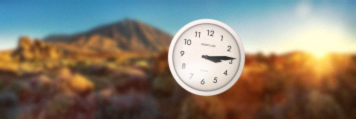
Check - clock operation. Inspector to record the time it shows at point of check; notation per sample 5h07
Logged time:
3h14
